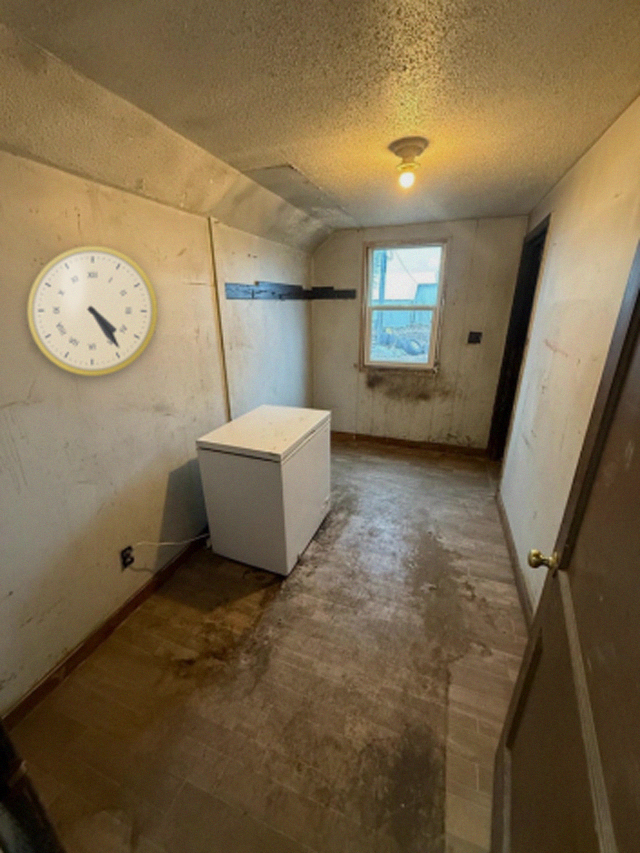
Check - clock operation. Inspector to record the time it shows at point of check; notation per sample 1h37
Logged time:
4h24
